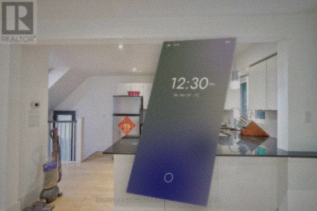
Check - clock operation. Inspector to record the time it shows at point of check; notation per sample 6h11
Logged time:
12h30
